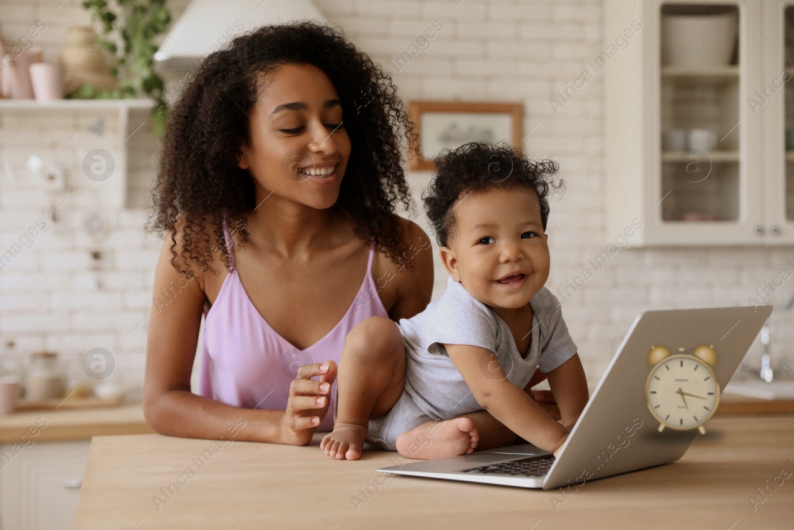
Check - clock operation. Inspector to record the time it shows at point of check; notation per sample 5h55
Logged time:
5h17
